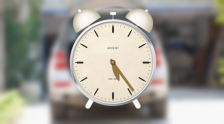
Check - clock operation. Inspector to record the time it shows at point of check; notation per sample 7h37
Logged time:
5h24
